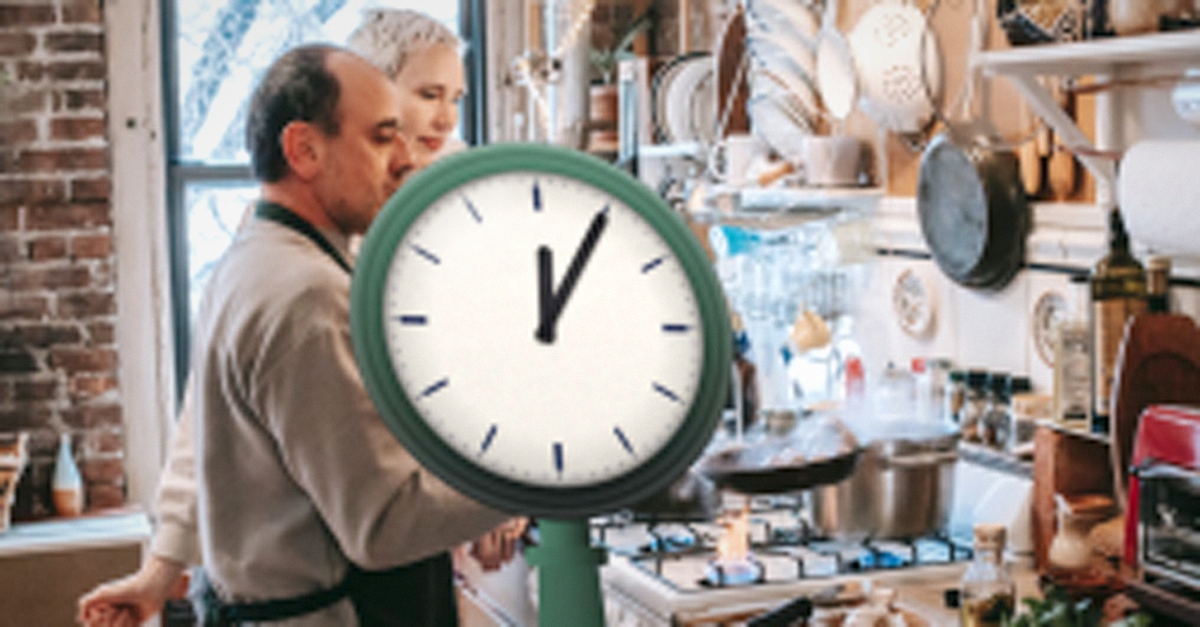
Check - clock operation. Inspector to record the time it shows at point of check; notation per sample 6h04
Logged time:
12h05
